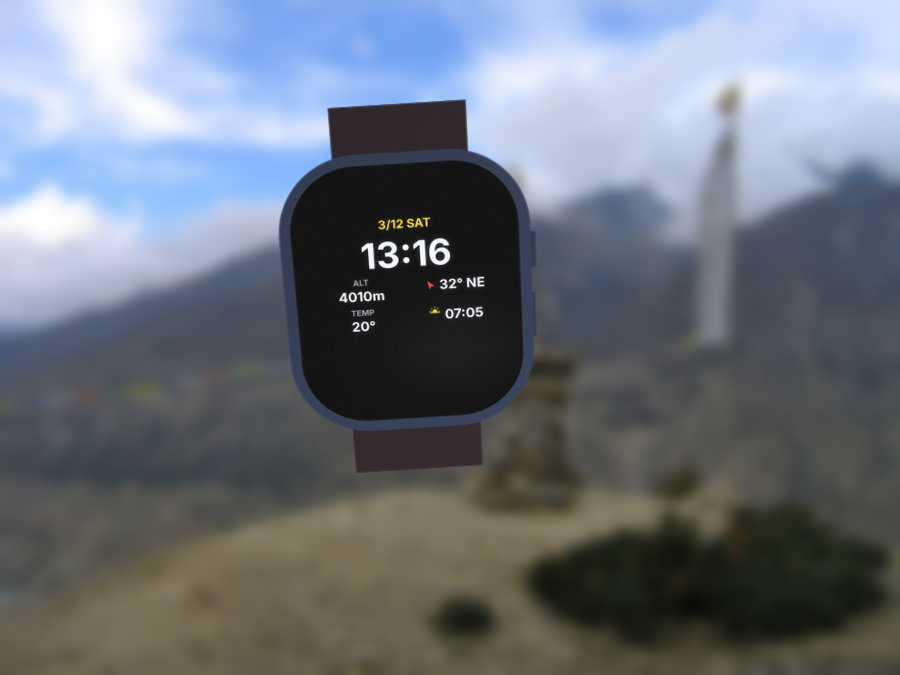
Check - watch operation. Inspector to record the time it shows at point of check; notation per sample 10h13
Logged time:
13h16
